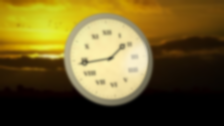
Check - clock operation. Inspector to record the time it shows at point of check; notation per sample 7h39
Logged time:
1h44
